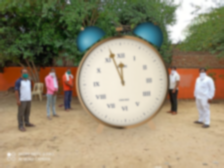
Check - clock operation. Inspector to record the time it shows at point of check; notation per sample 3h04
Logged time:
11h57
